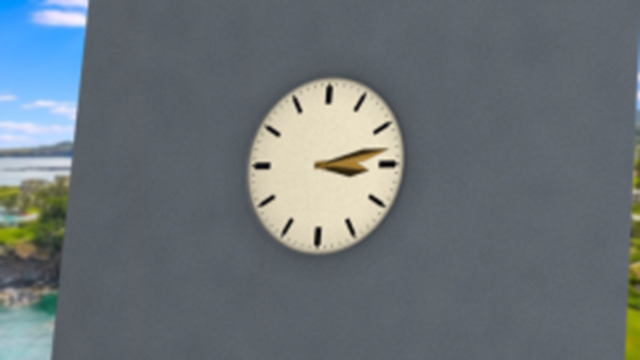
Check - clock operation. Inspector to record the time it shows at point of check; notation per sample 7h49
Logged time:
3h13
